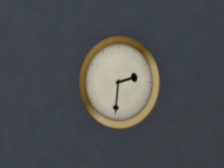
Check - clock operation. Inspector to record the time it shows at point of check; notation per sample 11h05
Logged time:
2h31
